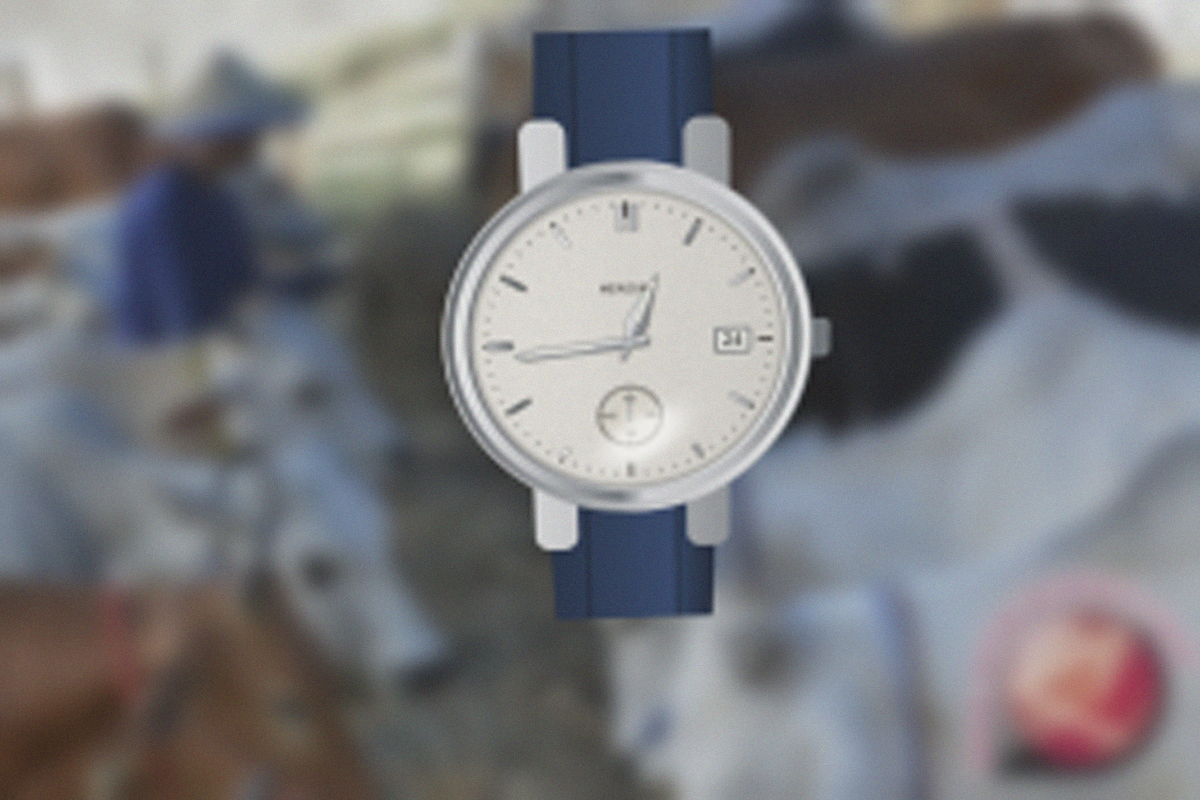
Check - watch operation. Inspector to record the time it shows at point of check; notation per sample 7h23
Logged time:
12h44
